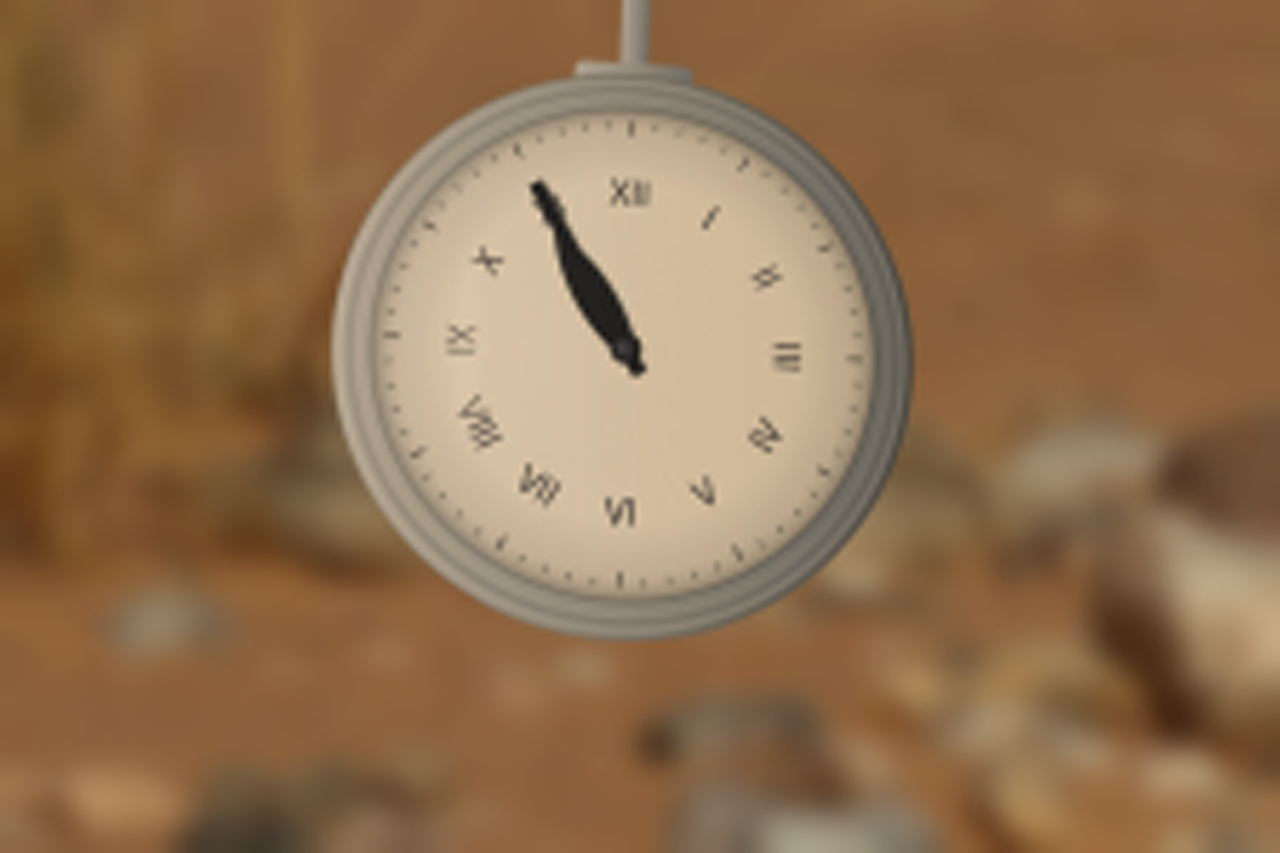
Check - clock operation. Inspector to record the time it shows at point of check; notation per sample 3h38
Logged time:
10h55
